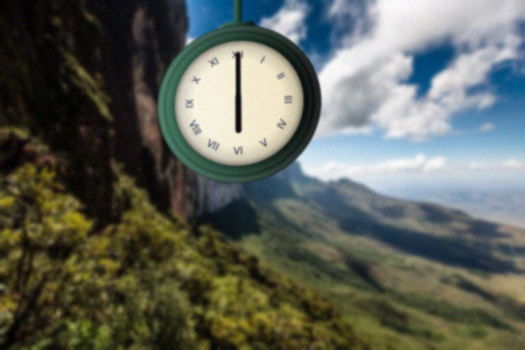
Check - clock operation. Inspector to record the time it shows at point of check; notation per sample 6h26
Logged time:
6h00
